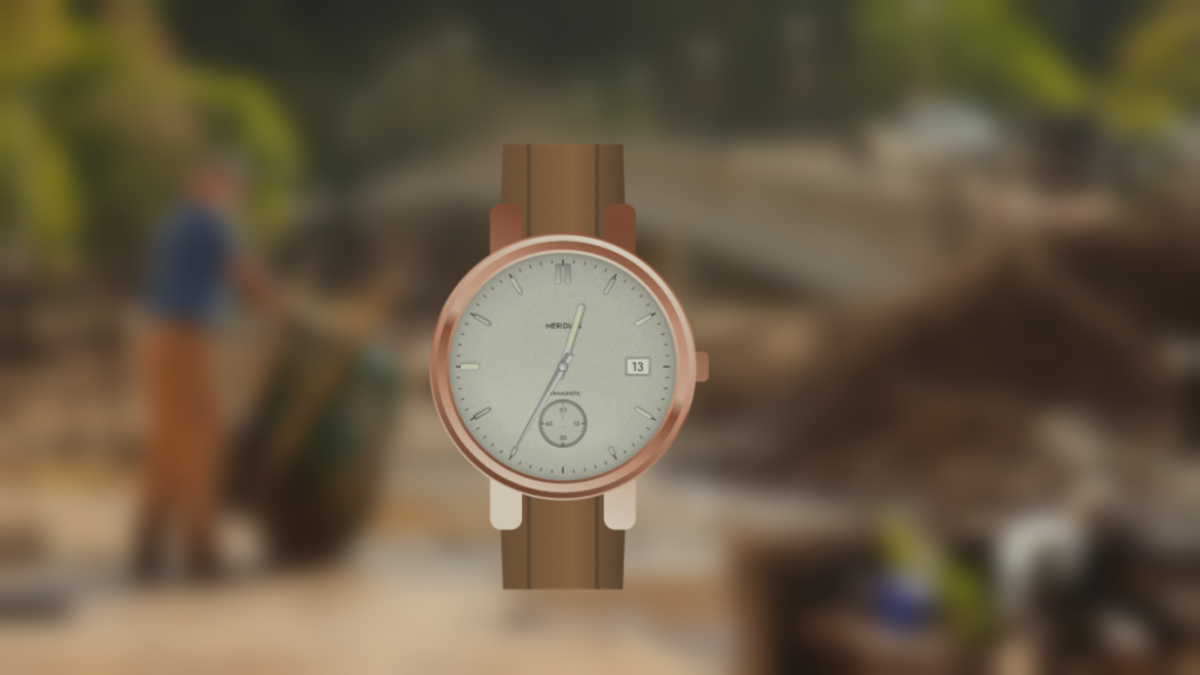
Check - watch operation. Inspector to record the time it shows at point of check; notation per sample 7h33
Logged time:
12h35
